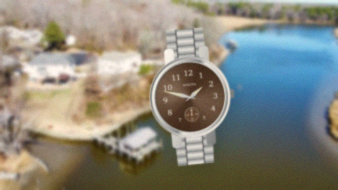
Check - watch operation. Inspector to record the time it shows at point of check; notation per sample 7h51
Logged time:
1h48
